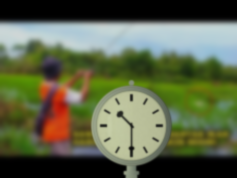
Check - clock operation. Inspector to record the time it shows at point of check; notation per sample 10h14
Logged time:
10h30
